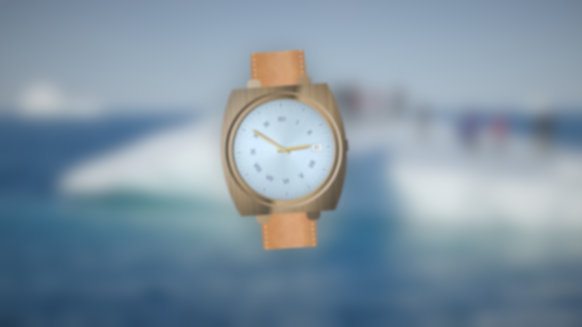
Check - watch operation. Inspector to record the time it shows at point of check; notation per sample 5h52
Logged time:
2h51
